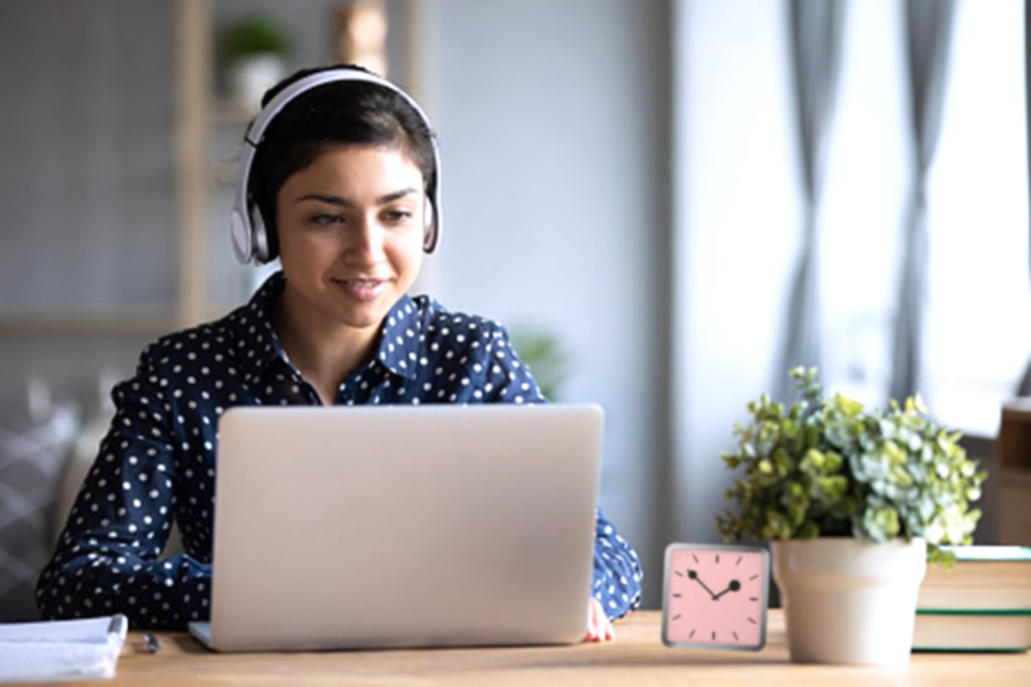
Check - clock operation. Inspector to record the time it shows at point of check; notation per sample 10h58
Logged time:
1h52
